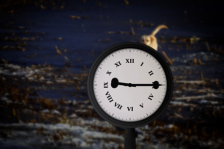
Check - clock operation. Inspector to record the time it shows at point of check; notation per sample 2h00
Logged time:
9h15
